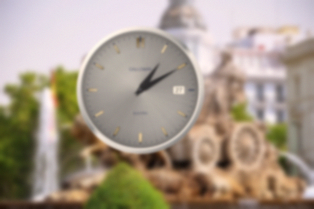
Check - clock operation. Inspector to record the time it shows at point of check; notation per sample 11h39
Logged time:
1h10
